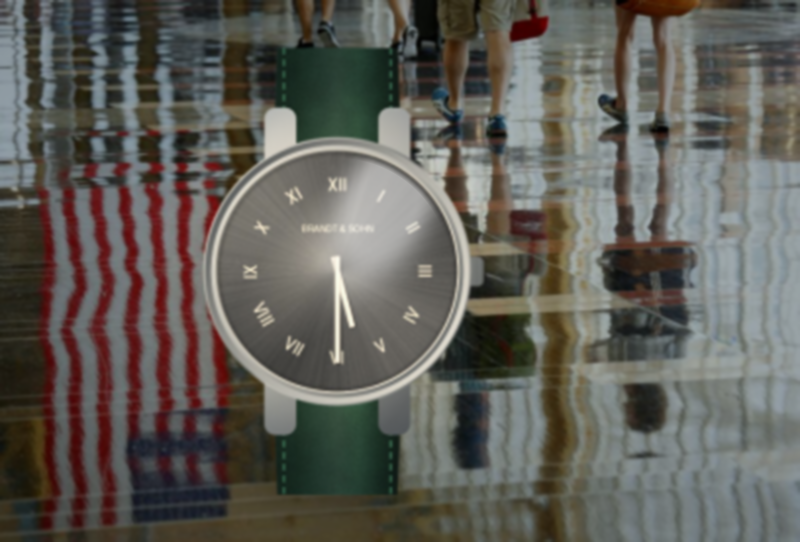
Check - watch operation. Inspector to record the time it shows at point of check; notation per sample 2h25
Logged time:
5h30
